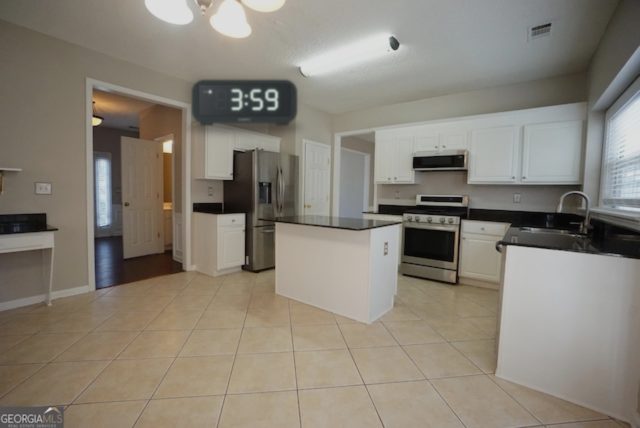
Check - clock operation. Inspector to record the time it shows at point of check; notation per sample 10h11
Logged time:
3h59
